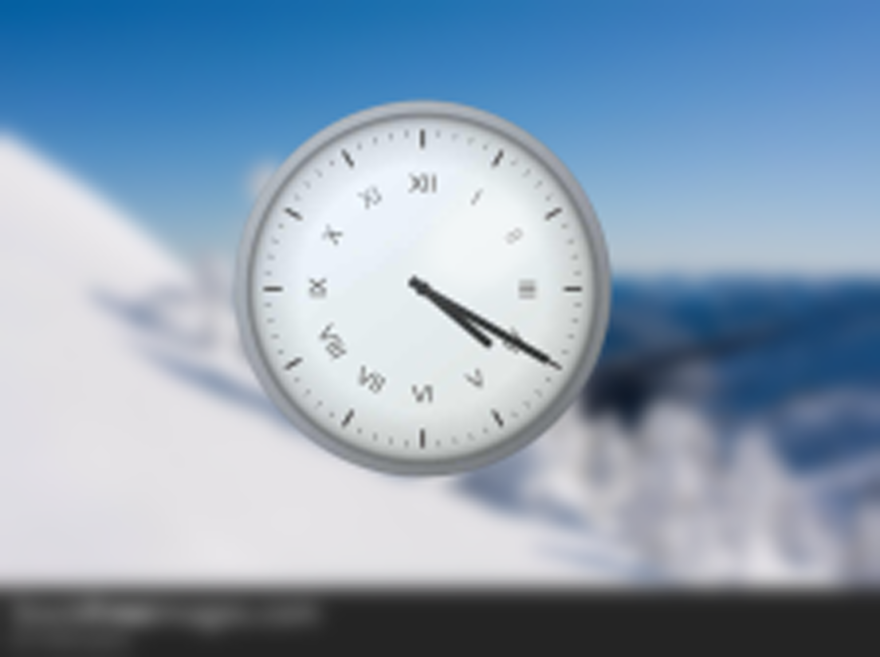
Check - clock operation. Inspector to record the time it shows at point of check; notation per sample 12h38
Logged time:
4h20
